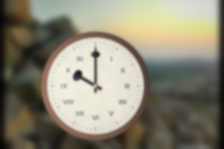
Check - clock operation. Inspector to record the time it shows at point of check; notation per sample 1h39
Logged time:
10h00
